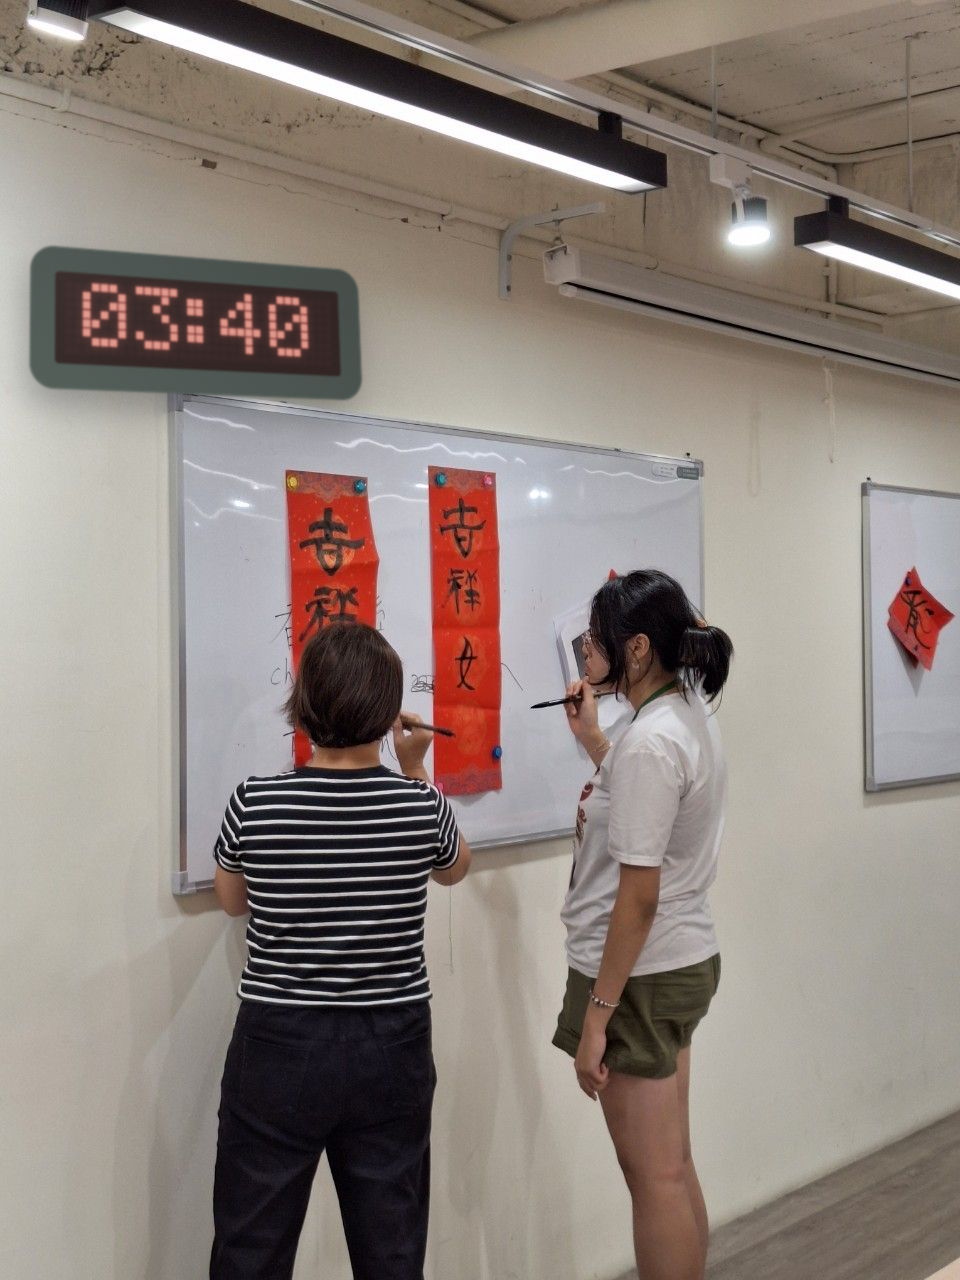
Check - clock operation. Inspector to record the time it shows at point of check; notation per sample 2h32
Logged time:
3h40
